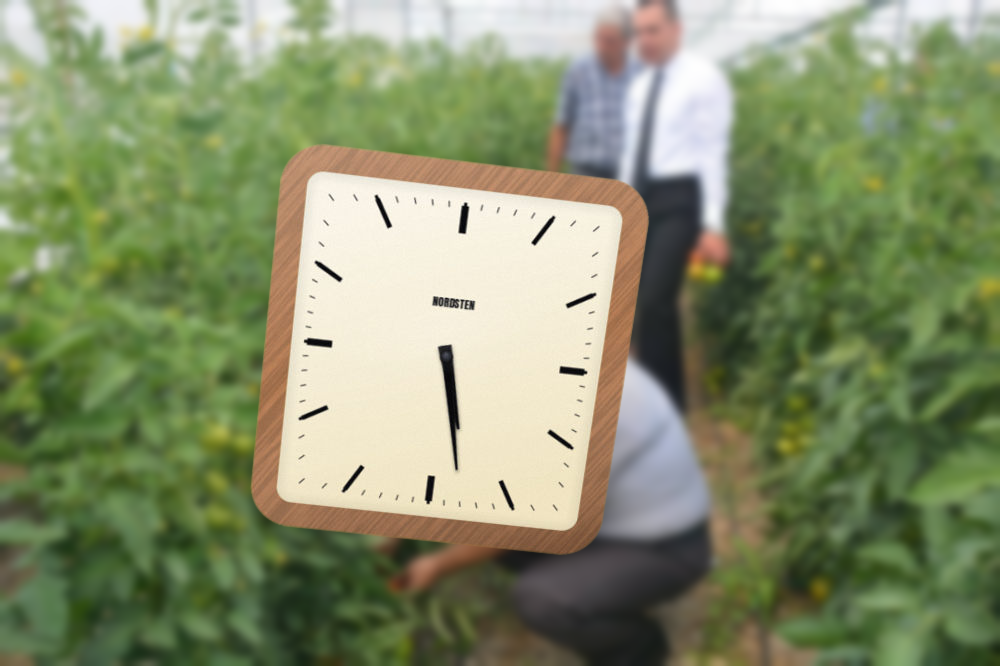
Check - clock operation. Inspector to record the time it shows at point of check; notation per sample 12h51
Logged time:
5h28
